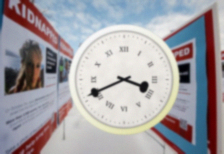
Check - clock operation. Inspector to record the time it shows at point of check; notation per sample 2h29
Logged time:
3h41
